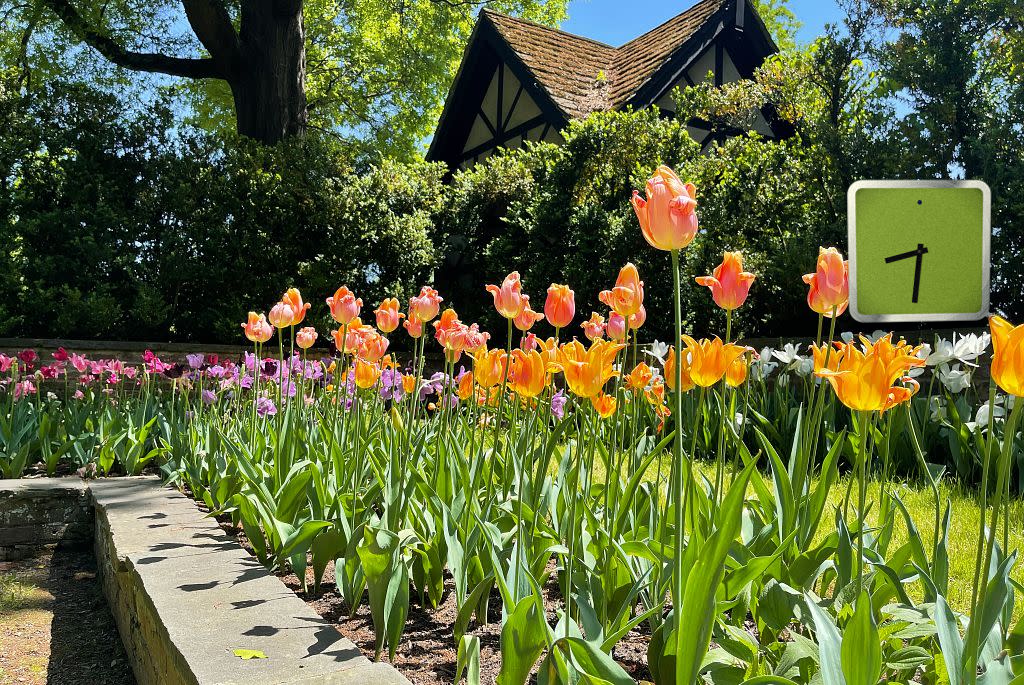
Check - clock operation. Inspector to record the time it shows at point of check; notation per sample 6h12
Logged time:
8h31
